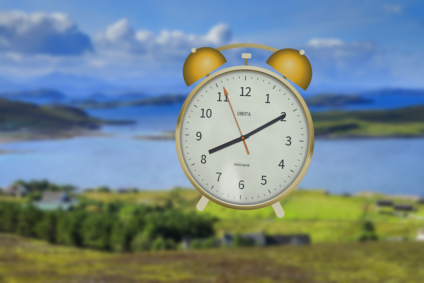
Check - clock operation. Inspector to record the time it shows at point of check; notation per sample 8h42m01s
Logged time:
8h09m56s
